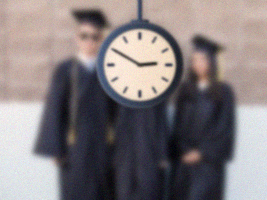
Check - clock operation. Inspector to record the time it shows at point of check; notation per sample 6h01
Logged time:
2h50
